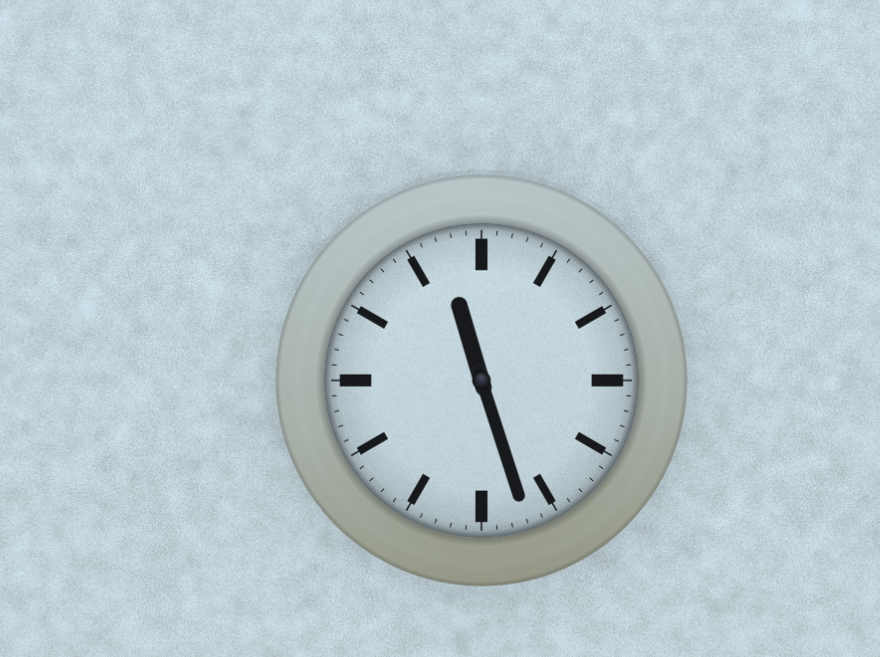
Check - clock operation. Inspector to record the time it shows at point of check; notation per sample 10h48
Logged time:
11h27
